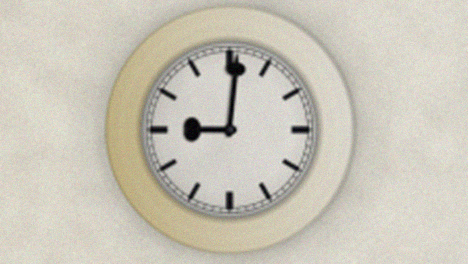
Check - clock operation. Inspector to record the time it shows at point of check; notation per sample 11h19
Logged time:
9h01
